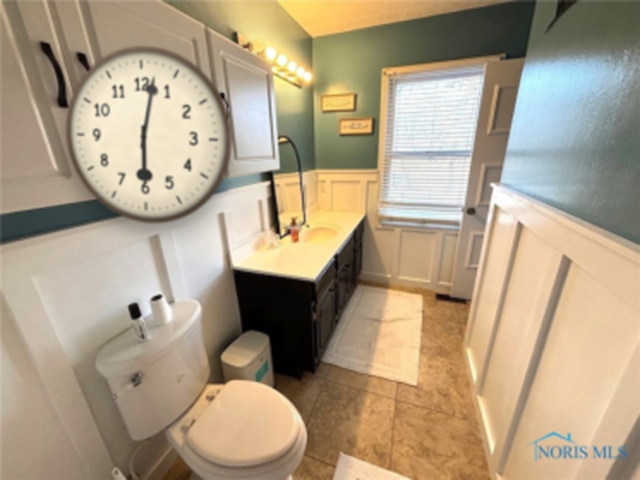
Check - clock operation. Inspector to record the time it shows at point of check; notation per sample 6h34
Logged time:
6h02
